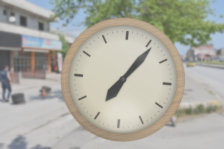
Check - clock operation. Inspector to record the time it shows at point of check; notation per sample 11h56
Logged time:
7h06
